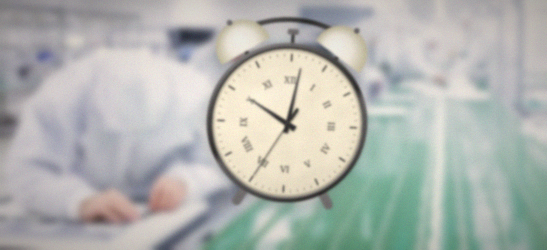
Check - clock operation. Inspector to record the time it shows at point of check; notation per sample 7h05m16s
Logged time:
10h01m35s
